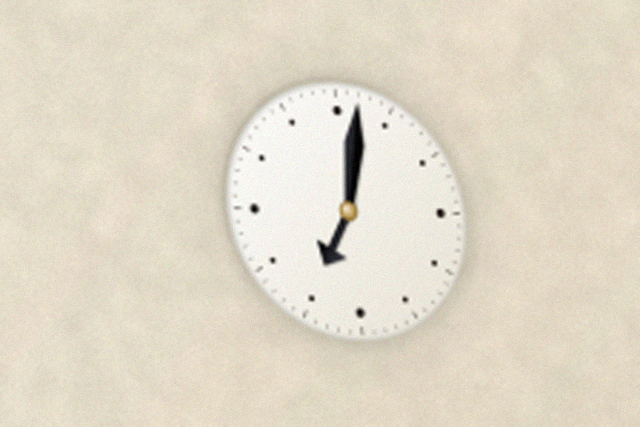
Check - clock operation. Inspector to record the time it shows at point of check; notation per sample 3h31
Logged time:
7h02
